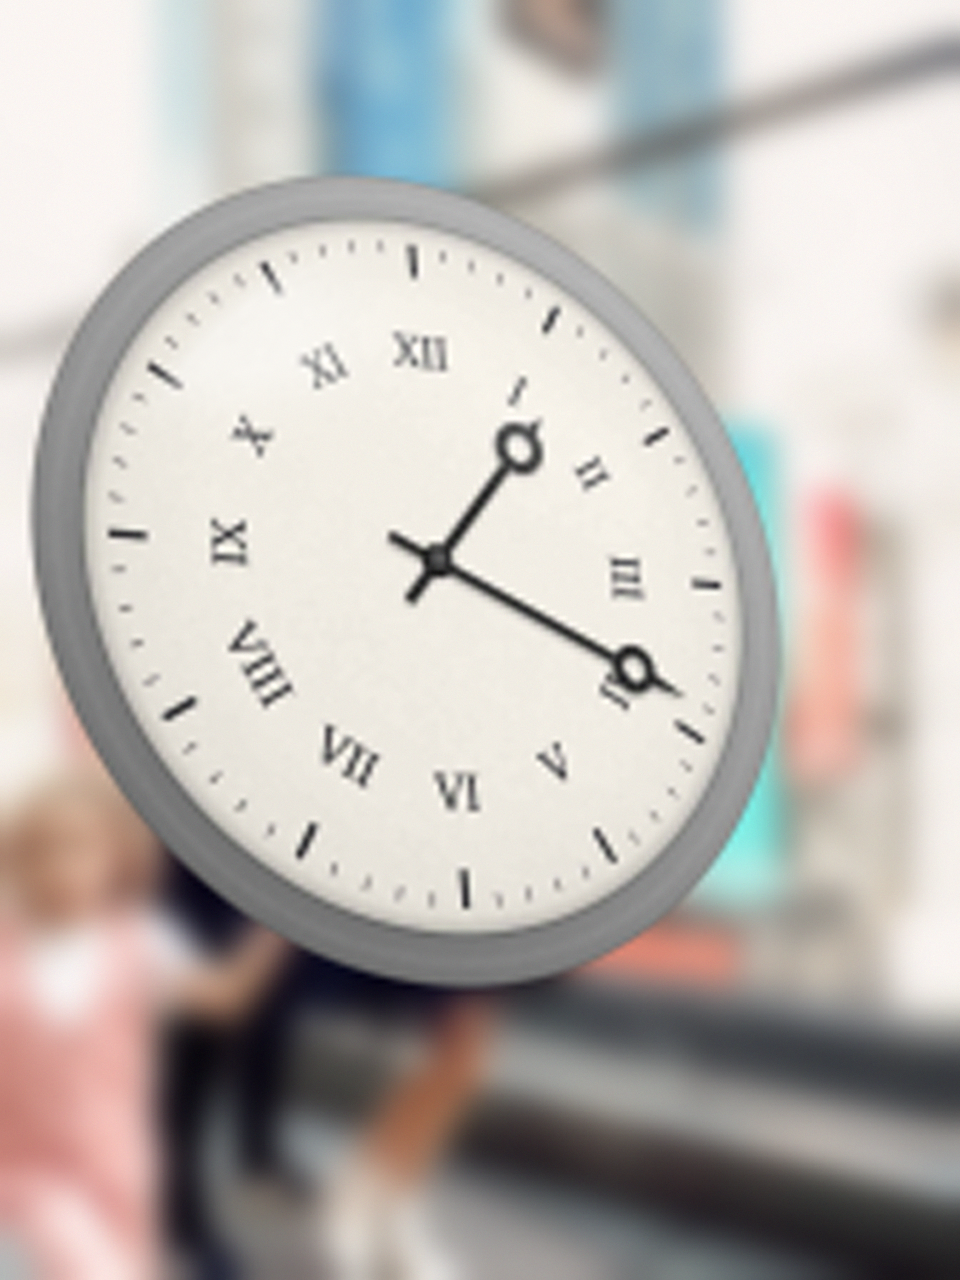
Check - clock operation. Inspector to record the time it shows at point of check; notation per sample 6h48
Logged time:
1h19
